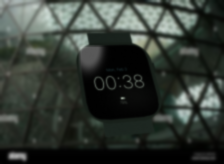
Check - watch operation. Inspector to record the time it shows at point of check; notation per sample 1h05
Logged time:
0h38
